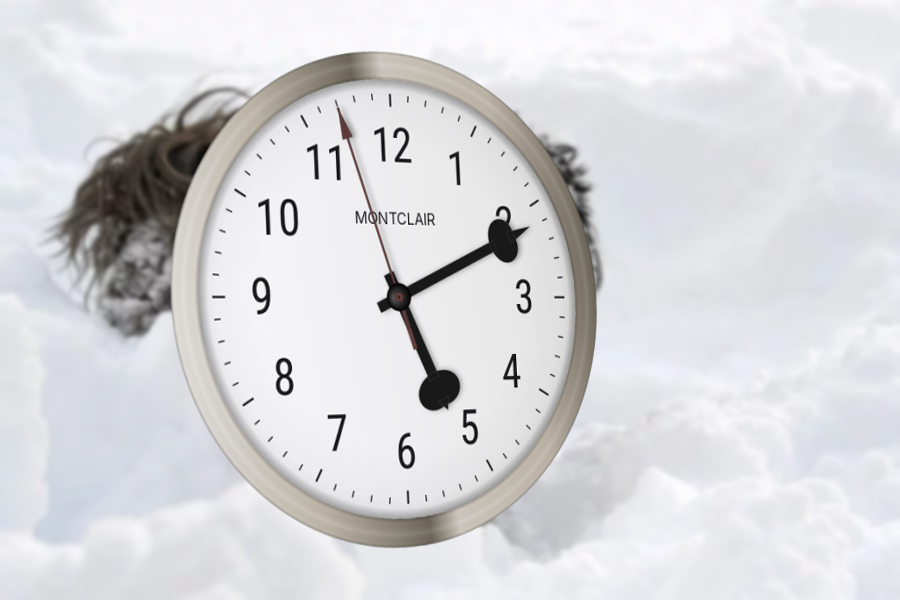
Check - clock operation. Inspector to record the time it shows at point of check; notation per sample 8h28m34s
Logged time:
5h10m57s
